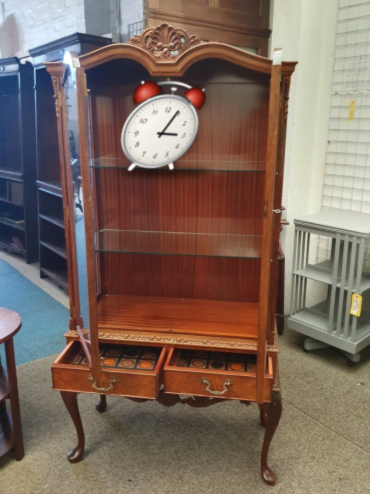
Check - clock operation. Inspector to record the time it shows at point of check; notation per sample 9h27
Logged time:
3h04
